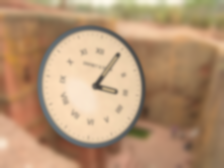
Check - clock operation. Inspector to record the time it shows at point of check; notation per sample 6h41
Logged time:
3h05
